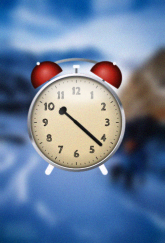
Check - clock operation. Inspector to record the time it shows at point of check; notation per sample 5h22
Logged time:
10h22
